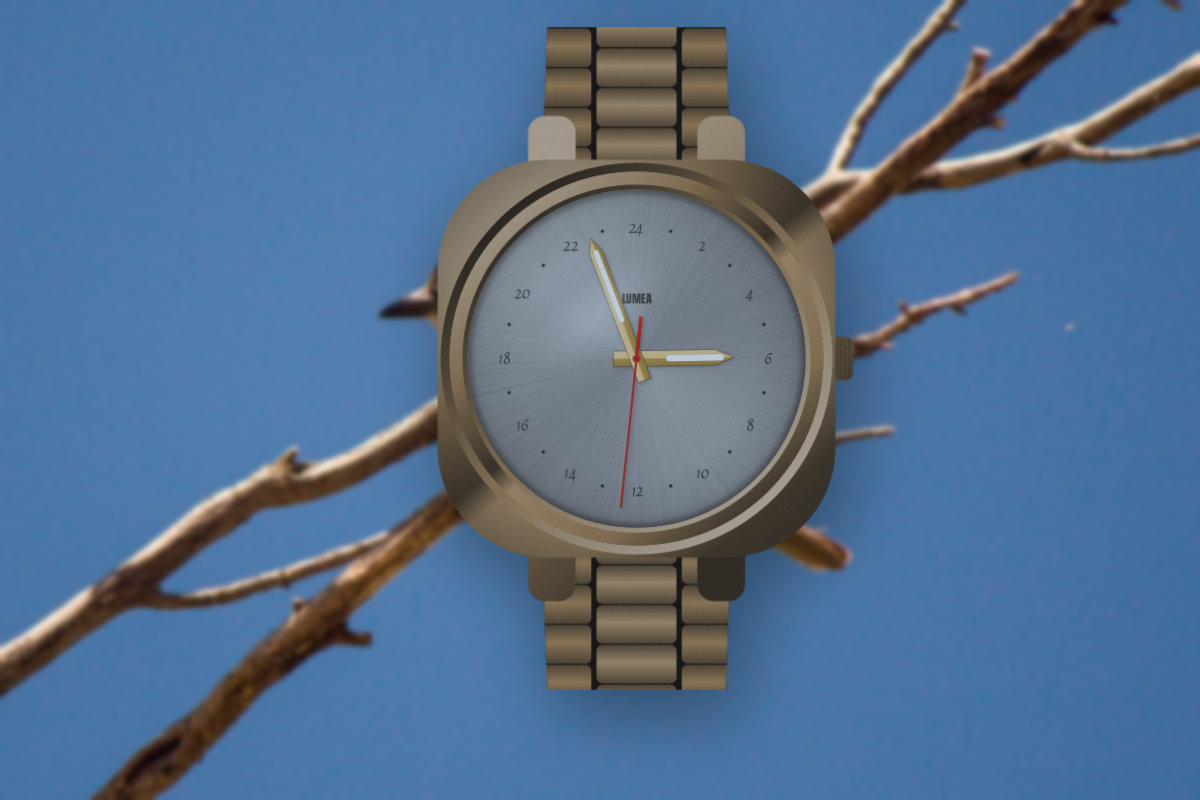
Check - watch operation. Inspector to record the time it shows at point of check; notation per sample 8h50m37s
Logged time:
5h56m31s
